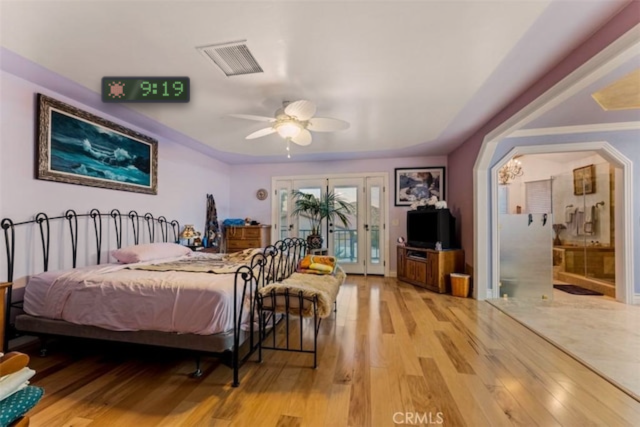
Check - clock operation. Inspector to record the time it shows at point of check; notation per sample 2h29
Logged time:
9h19
